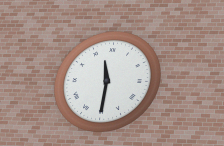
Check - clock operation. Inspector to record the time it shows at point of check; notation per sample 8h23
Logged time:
11h30
